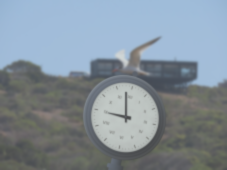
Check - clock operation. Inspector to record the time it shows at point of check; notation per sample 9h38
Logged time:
8h58
